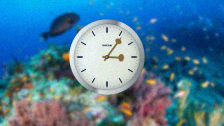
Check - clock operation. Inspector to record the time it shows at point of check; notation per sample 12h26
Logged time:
3h06
